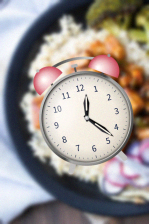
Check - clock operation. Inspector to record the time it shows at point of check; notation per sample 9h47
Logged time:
12h23
